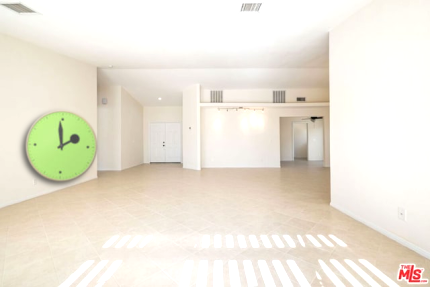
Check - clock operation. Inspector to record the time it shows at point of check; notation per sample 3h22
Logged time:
1h59
